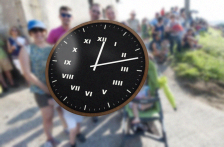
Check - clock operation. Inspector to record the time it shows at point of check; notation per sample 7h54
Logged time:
12h12
